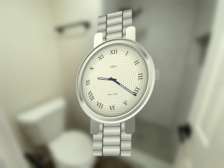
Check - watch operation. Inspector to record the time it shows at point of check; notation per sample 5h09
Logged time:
9h21
